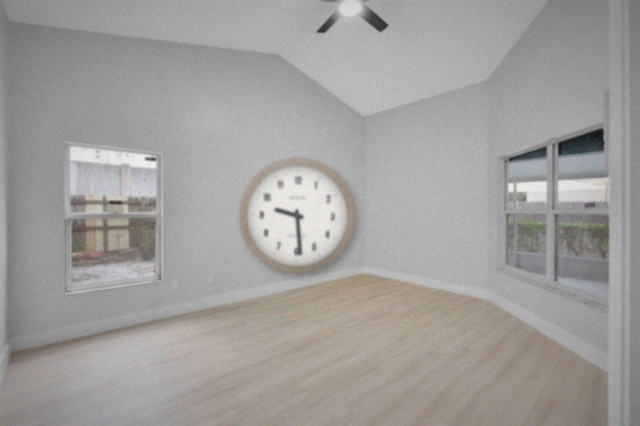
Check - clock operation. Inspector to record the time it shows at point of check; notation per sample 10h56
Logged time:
9h29
